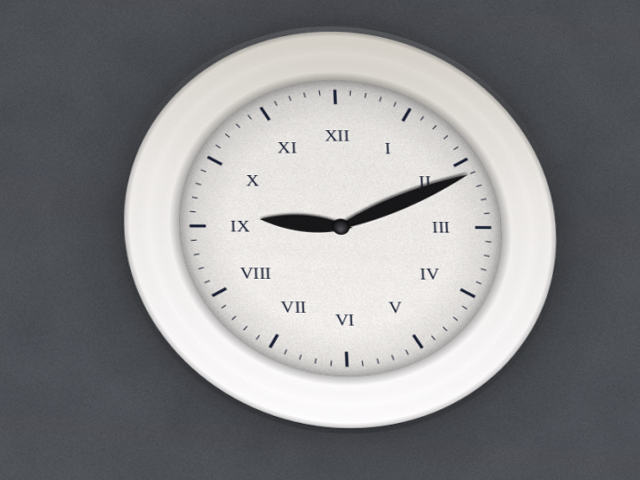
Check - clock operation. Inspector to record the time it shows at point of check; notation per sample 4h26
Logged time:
9h11
